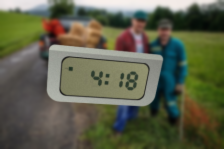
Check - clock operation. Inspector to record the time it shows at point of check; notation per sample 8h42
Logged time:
4h18
